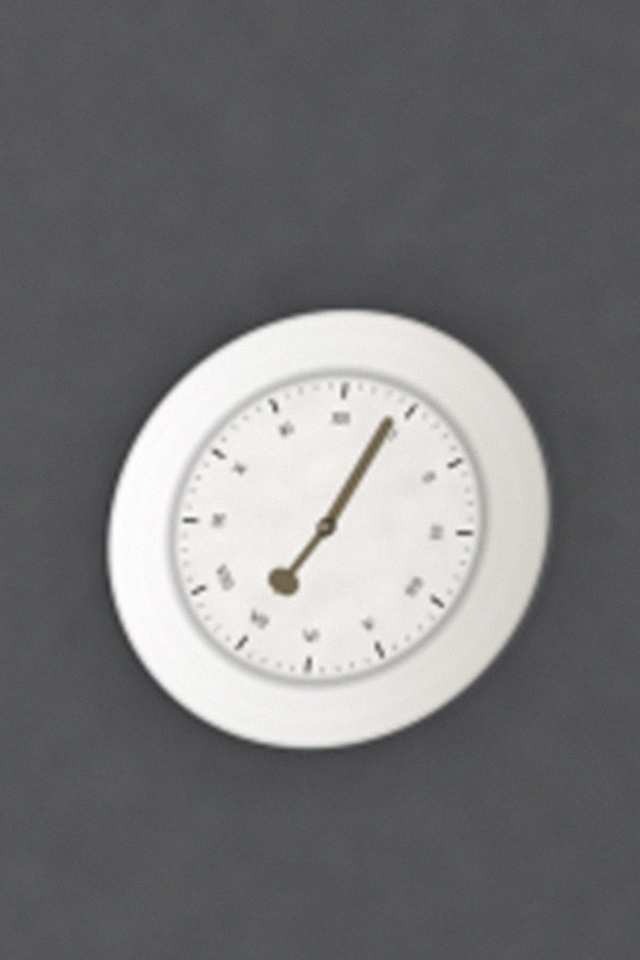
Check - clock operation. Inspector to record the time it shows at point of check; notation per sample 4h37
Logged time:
7h04
